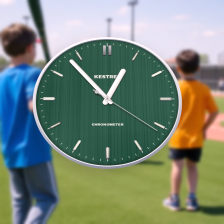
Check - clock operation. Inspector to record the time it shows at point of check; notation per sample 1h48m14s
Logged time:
12h53m21s
